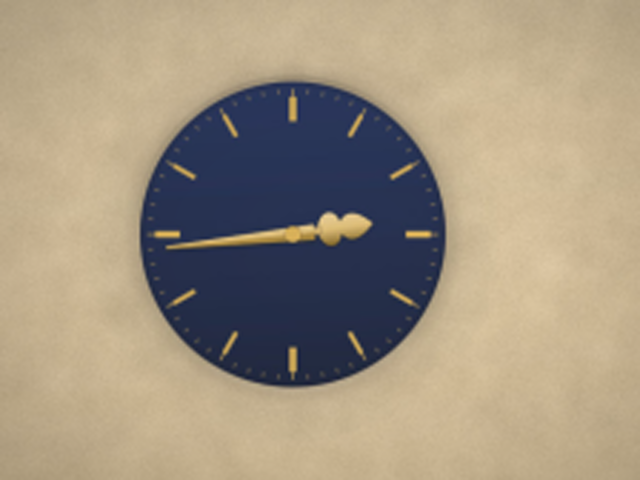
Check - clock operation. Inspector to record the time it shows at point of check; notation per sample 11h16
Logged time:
2h44
